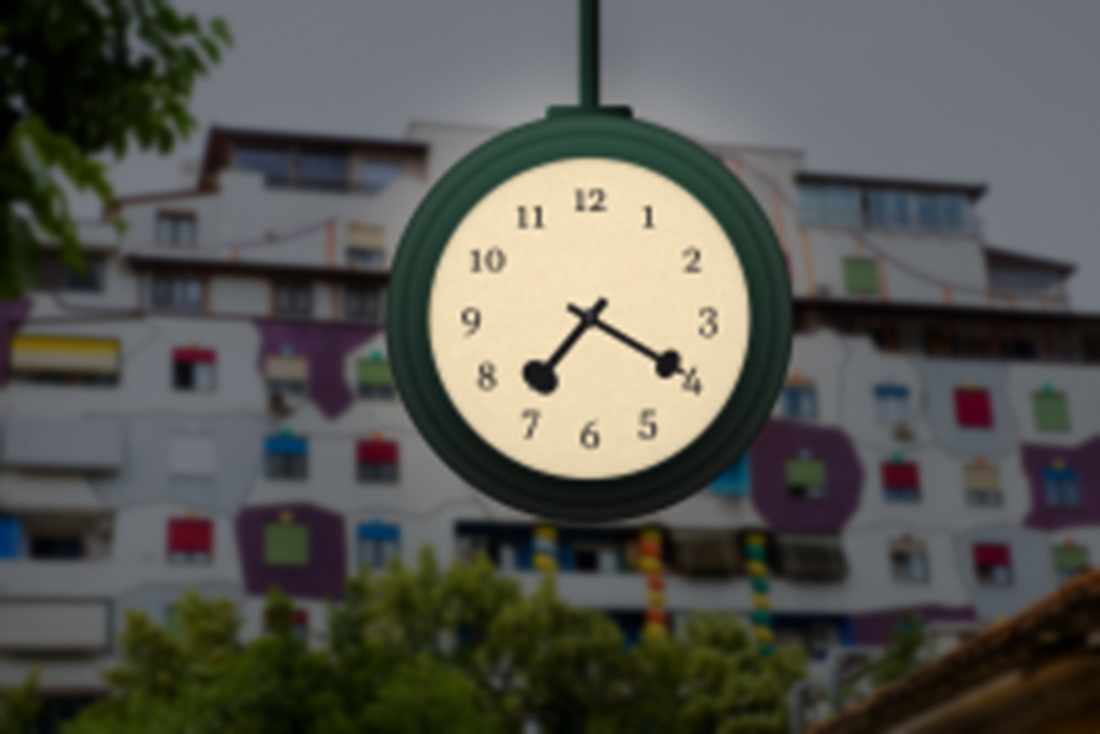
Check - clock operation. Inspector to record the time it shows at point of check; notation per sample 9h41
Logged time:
7h20
